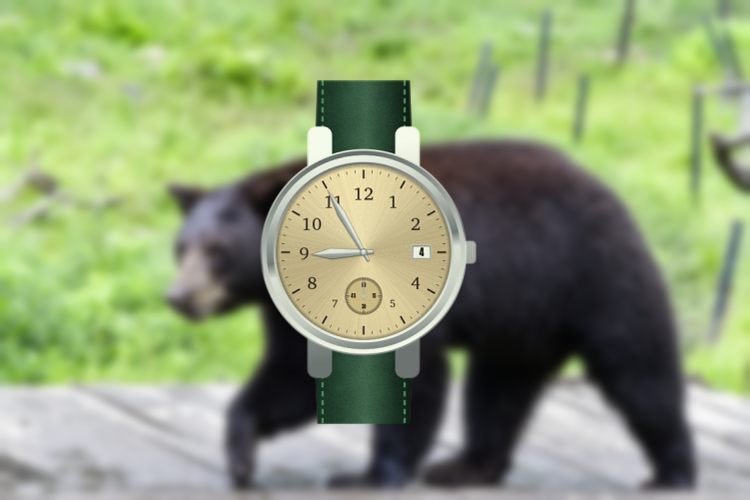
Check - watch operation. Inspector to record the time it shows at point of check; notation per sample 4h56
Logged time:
8h55
